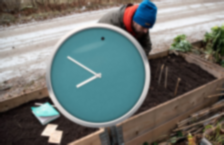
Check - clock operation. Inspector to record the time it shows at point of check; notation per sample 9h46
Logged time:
7h49
